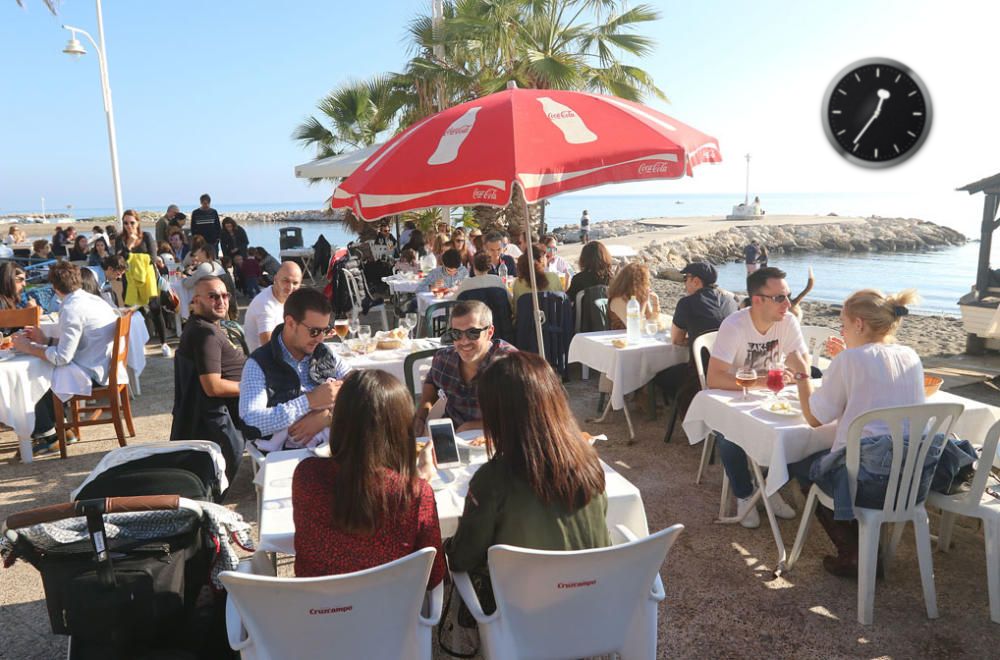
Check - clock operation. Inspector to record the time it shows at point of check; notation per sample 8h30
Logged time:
12h36
